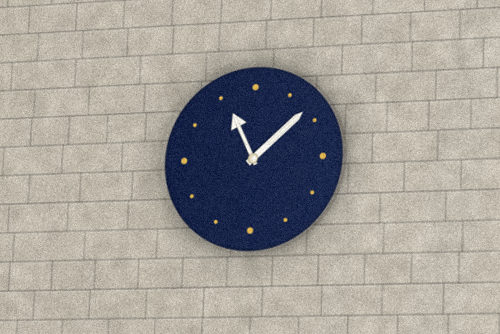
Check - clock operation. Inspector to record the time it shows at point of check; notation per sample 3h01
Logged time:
11h08
